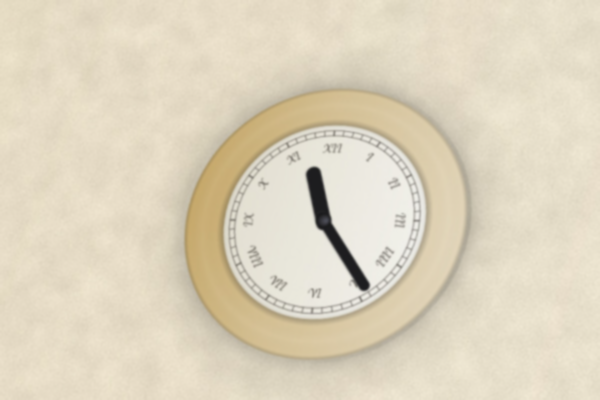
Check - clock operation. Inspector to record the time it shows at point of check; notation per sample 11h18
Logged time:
11h24
